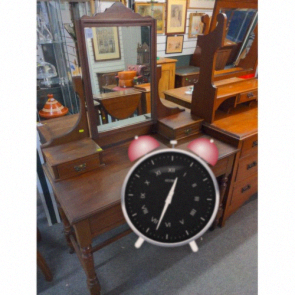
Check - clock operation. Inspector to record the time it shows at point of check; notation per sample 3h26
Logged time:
12h33
